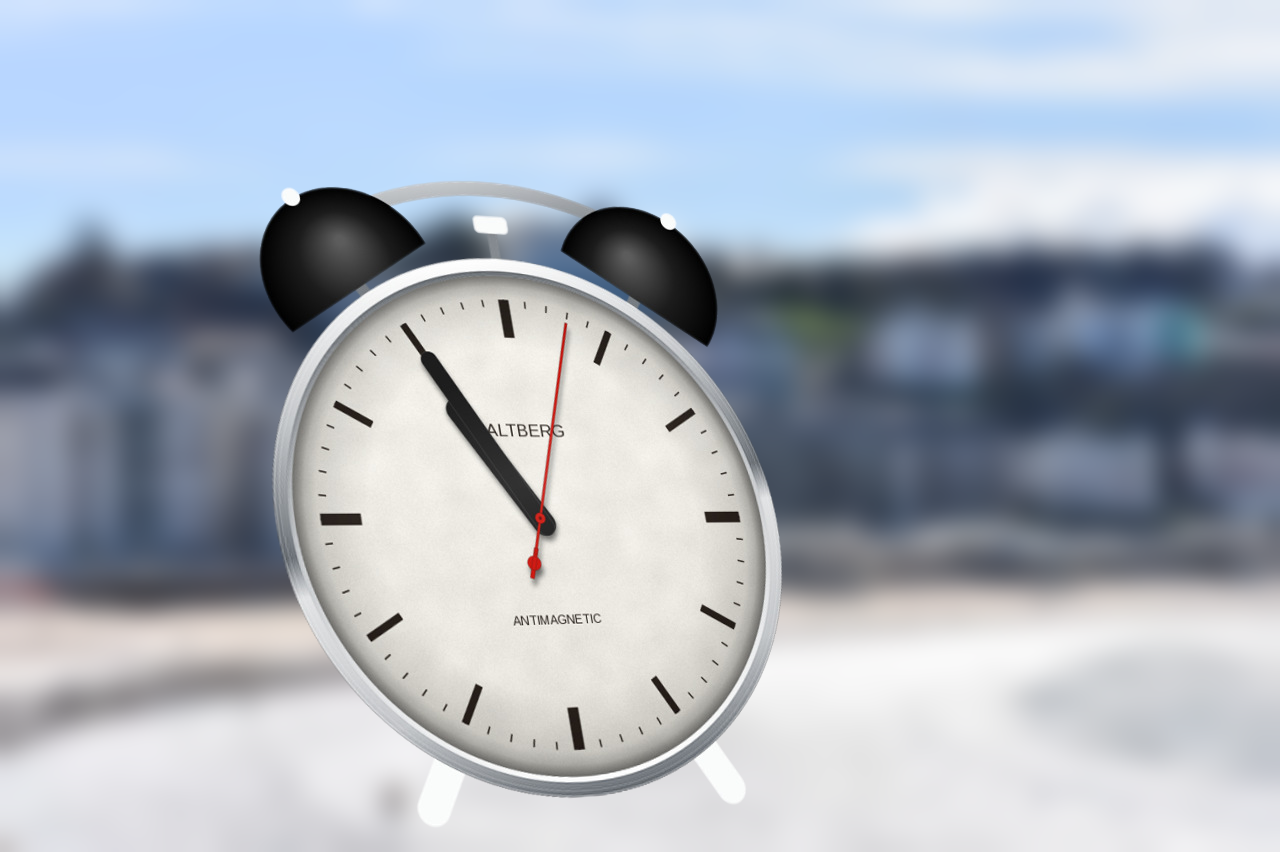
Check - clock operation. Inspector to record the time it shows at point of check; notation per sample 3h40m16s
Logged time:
10h55m03s
